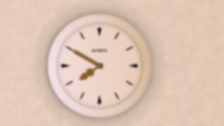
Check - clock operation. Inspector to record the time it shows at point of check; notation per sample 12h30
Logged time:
7h50
